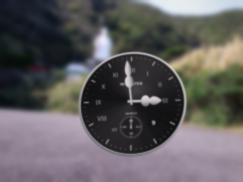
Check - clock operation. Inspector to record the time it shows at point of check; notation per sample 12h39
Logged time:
2h59
